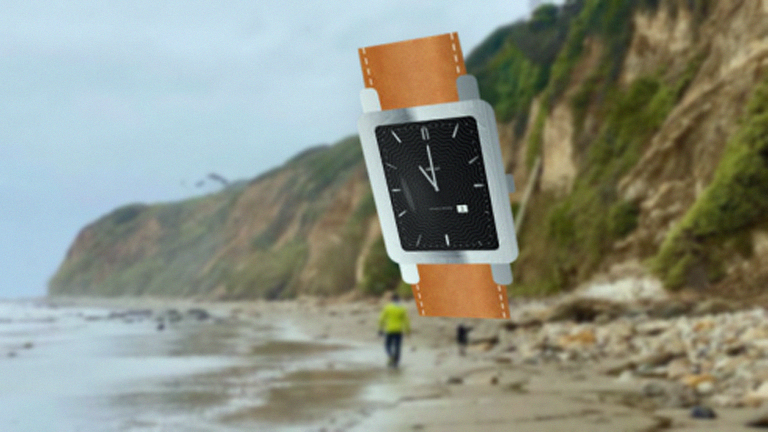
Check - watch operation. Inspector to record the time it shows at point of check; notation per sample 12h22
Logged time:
11h00
